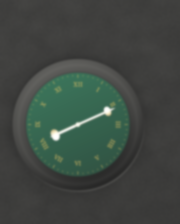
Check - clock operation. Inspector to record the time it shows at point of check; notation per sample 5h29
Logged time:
8h11
